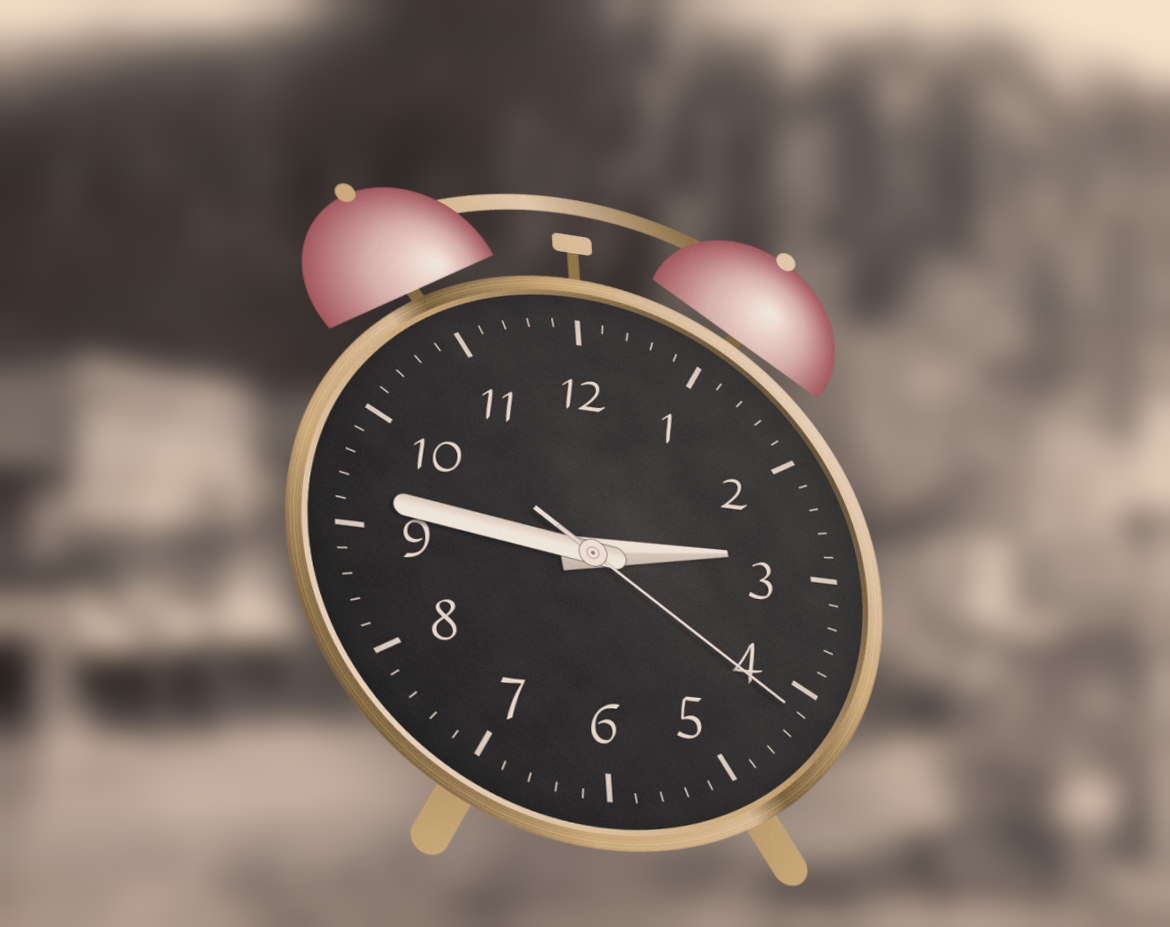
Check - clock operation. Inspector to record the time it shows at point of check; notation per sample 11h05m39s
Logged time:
2h46m21s
